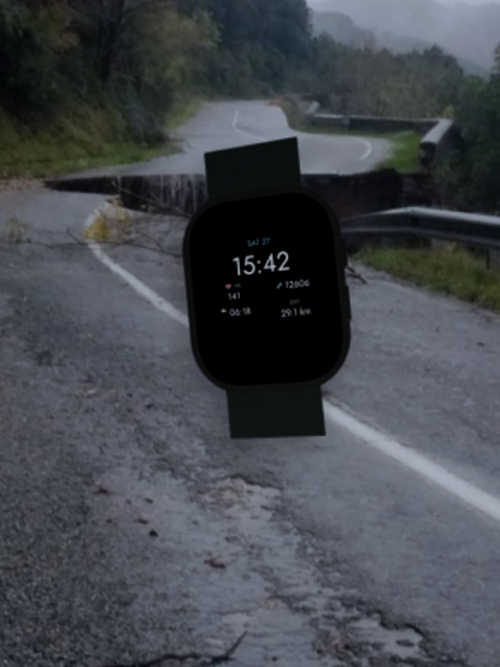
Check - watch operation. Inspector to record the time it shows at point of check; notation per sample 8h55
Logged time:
15h42
